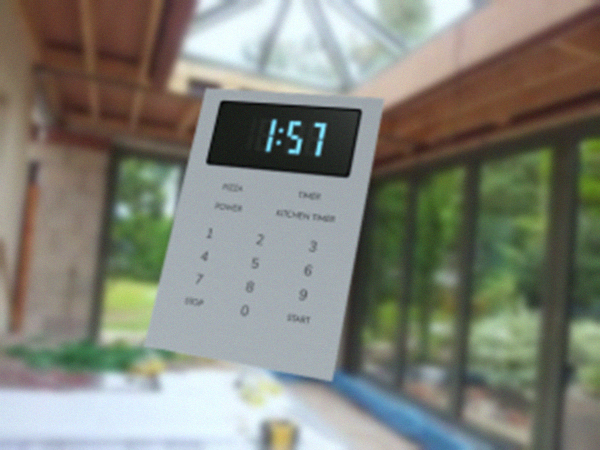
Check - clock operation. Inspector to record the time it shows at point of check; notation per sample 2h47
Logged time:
1h57
